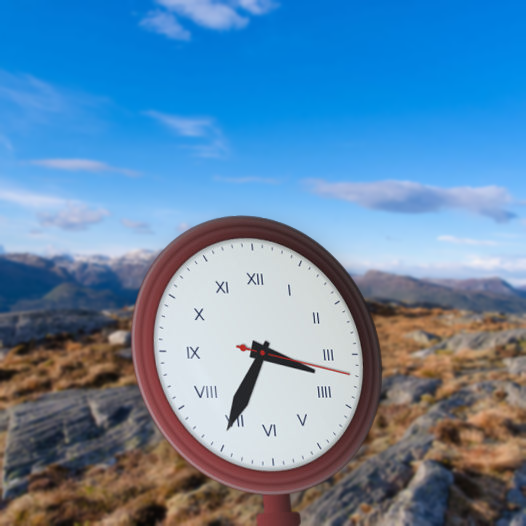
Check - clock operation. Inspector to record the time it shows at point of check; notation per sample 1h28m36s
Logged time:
3h35m17s
